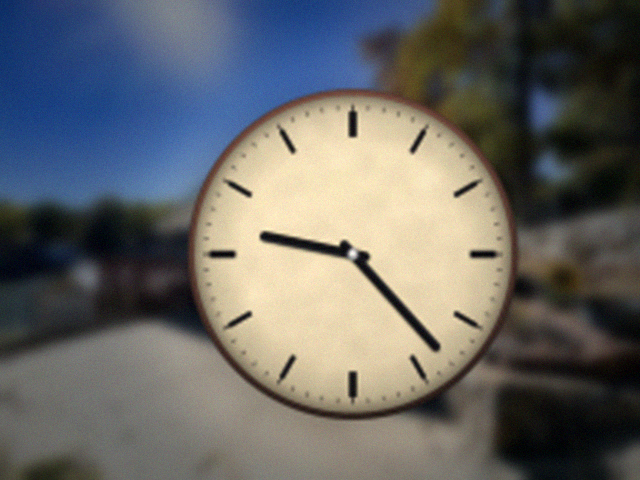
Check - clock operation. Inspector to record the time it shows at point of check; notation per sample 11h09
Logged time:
9h23
